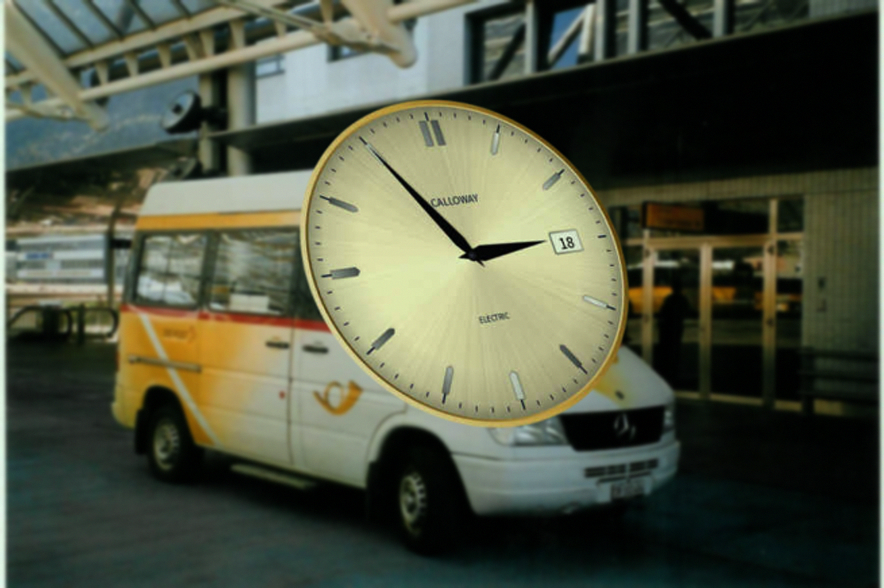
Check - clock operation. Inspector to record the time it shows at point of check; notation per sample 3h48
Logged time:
2h55
